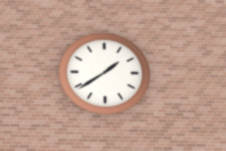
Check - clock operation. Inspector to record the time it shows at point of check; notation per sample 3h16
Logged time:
1h39
